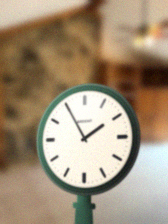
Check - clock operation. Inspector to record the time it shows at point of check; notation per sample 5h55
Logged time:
1h55
